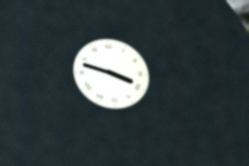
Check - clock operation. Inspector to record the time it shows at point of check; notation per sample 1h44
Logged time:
3h48
